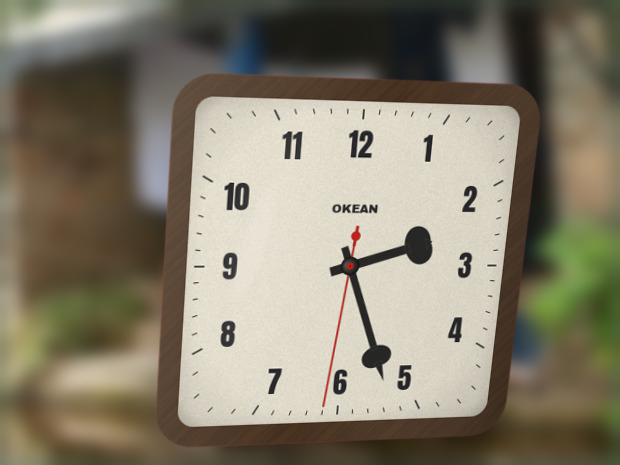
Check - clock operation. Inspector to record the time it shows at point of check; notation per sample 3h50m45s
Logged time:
2h26m31s
